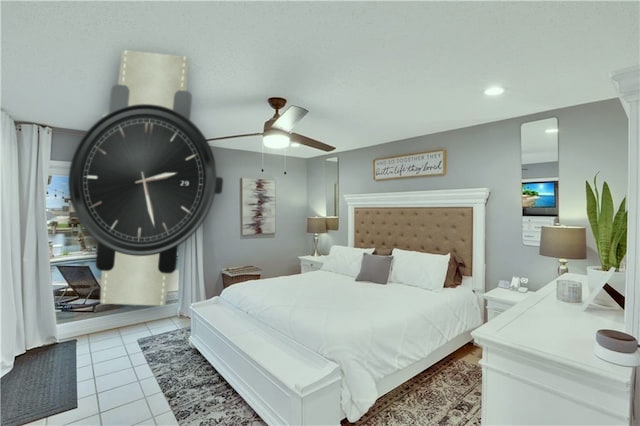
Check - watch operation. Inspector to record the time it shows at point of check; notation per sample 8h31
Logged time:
2h27
